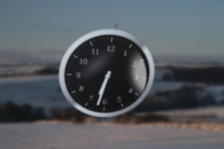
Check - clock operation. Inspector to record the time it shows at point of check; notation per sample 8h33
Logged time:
6h32
